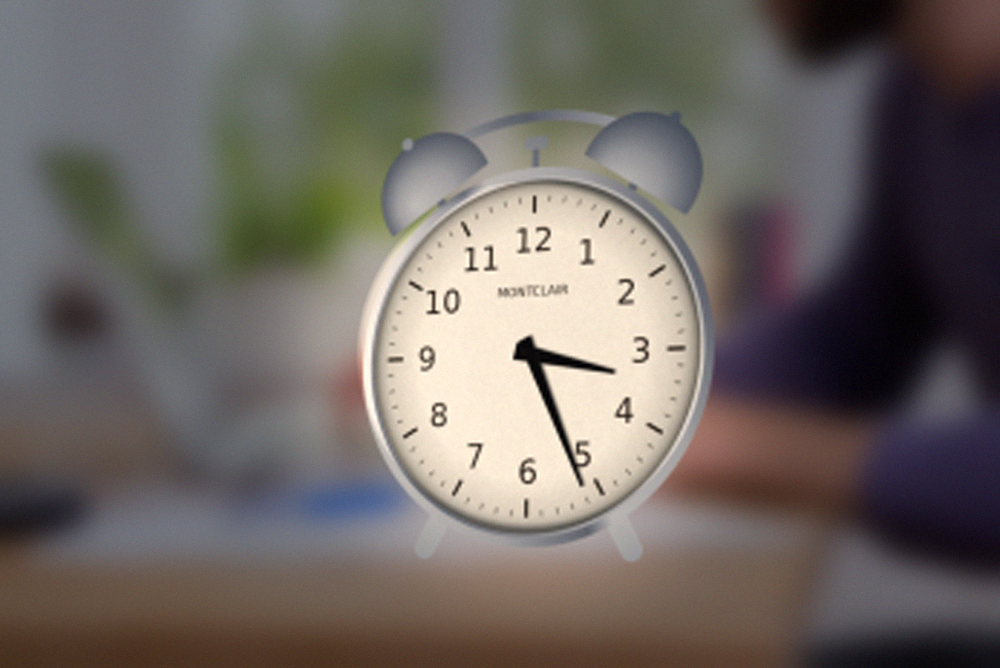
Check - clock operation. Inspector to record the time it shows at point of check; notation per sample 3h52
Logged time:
3h26
